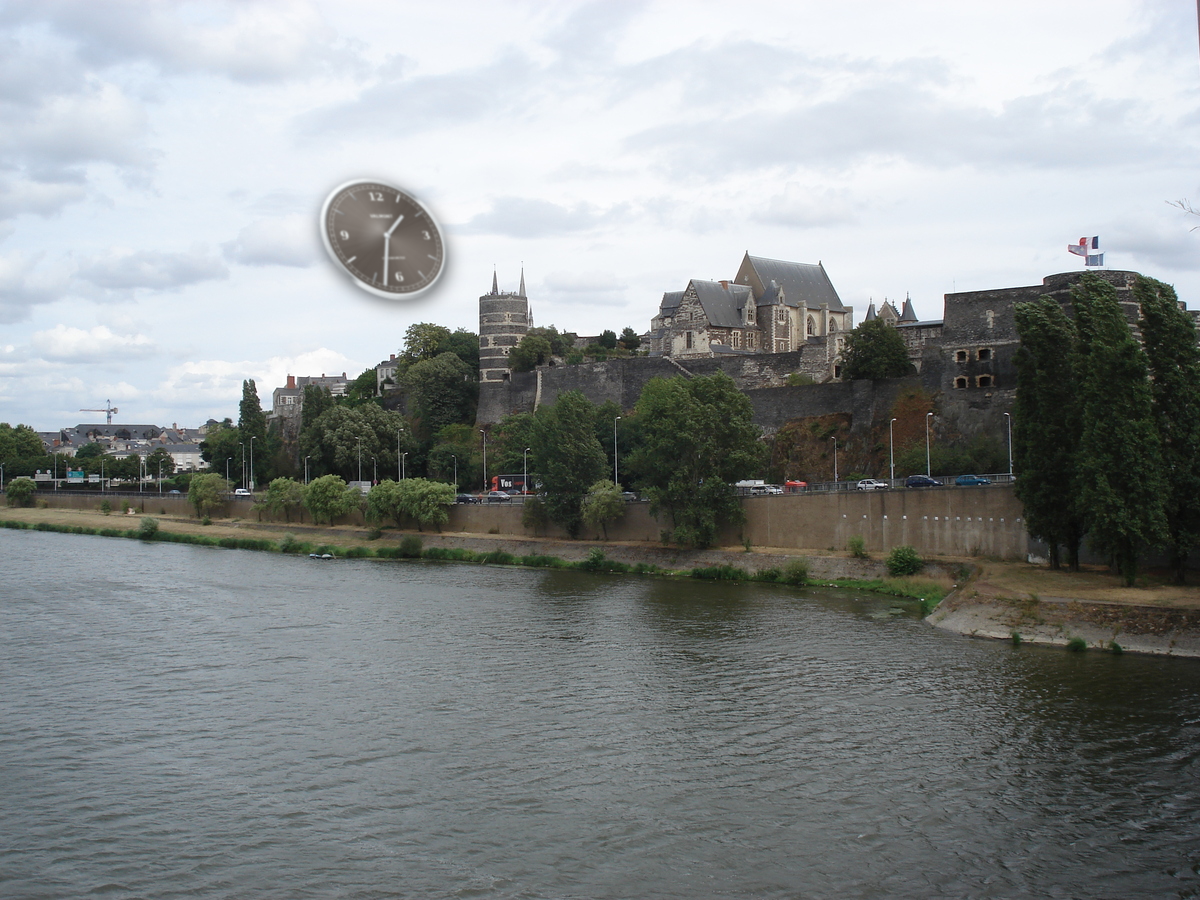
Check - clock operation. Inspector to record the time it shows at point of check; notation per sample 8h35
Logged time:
1h33
